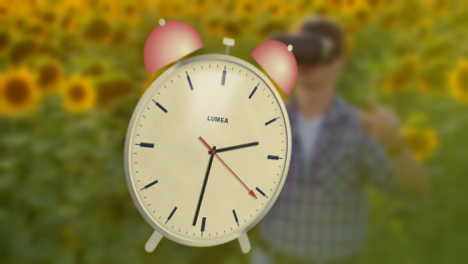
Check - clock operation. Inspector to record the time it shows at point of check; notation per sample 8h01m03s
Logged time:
2h31m21s
